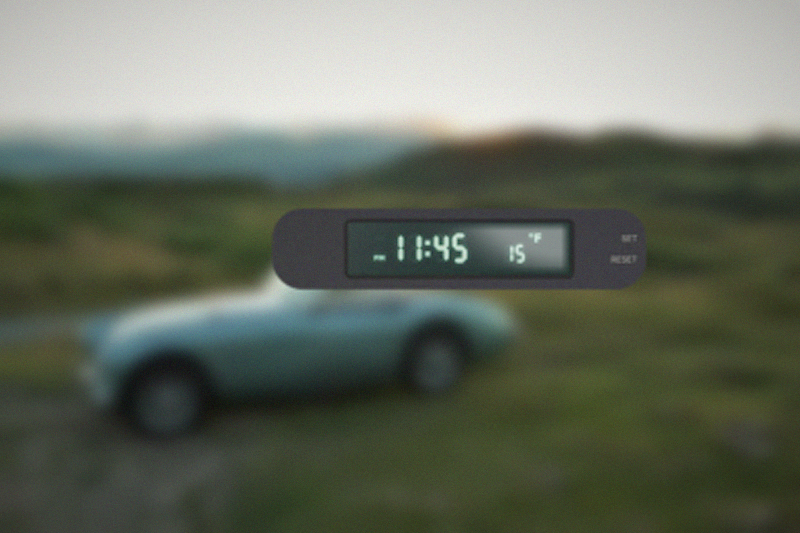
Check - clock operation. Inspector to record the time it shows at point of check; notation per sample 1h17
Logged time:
11h45
